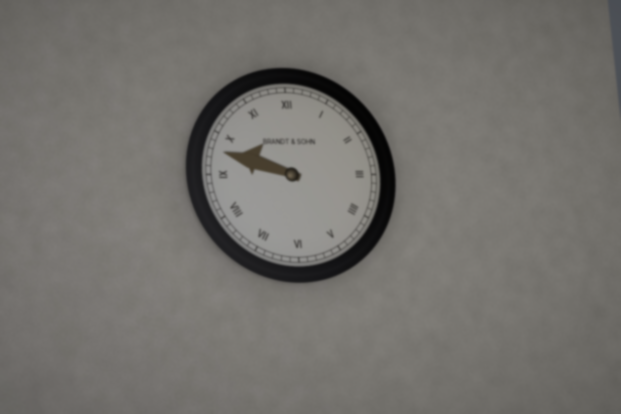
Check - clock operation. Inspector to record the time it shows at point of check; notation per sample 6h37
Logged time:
9h48
